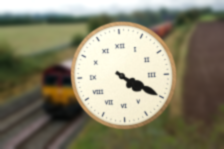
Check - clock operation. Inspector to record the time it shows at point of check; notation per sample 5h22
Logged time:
4h20
